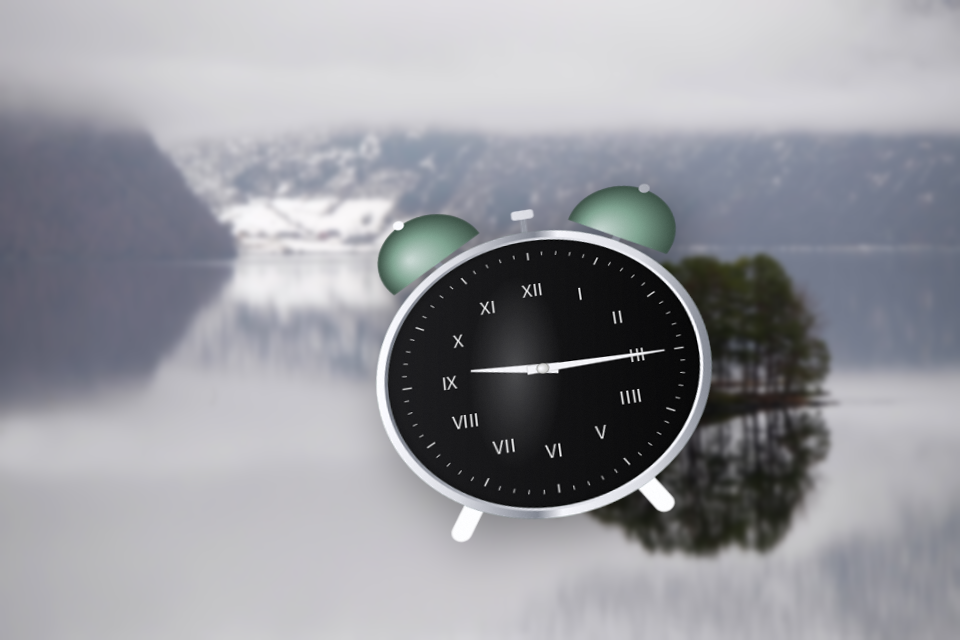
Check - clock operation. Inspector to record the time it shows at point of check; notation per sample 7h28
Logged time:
9h15
